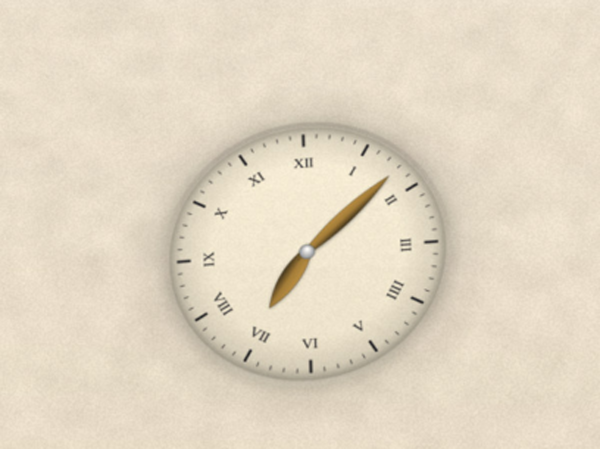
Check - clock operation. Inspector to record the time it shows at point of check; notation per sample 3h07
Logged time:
7h08
